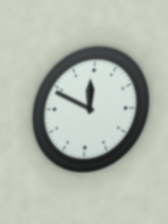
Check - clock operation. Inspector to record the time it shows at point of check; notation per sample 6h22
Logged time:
11h49
